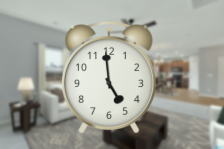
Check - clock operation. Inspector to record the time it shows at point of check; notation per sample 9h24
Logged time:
4h59
